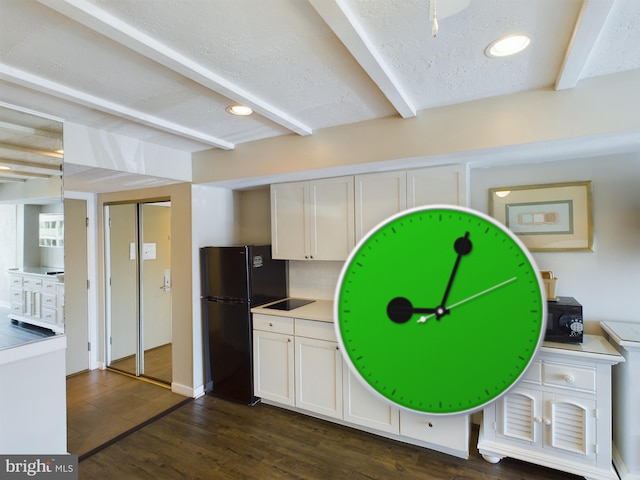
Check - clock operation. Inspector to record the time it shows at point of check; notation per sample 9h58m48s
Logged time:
9h03m11s
